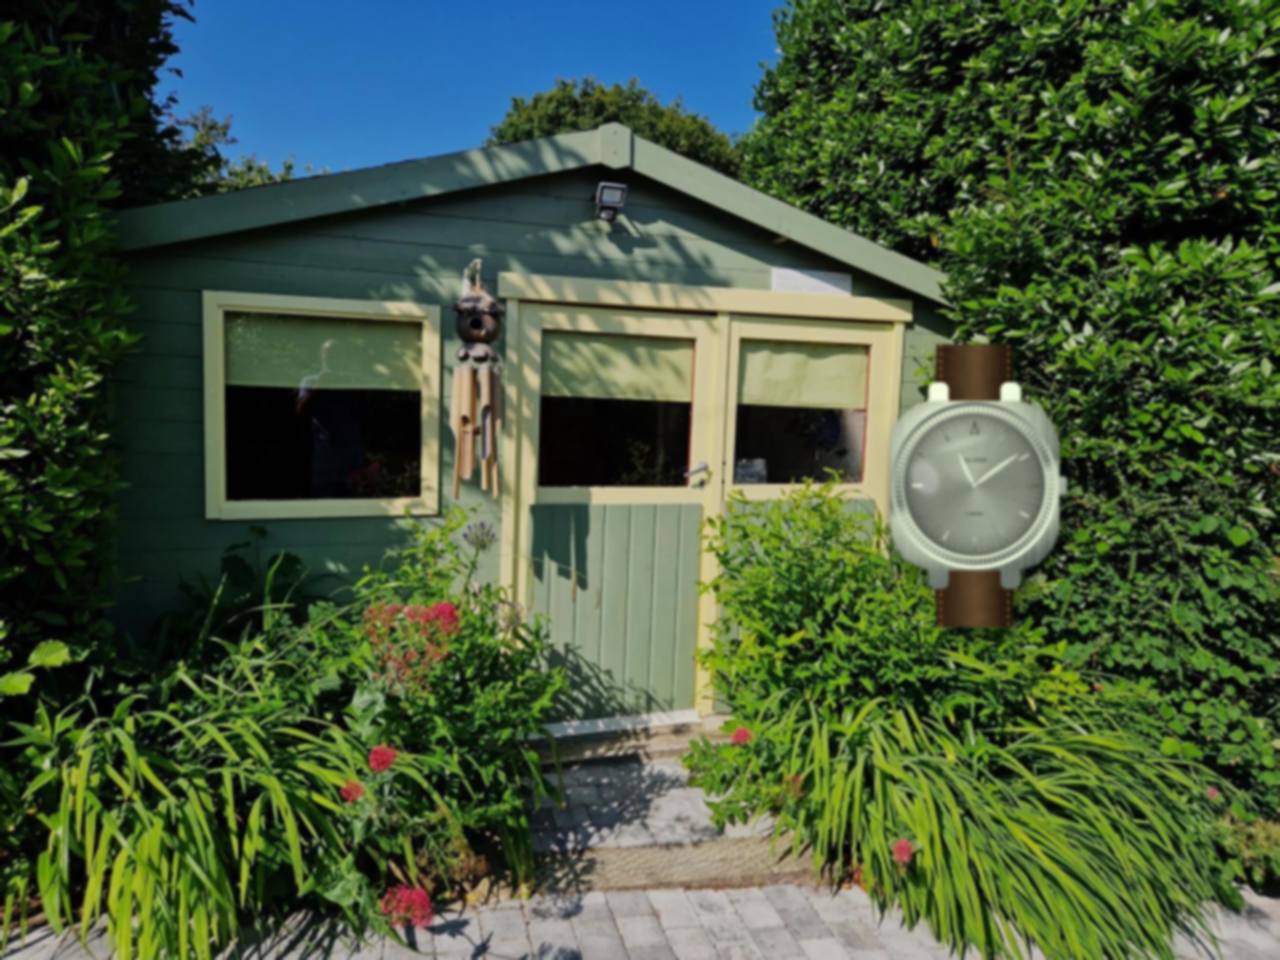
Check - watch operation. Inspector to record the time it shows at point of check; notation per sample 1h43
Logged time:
11h09
